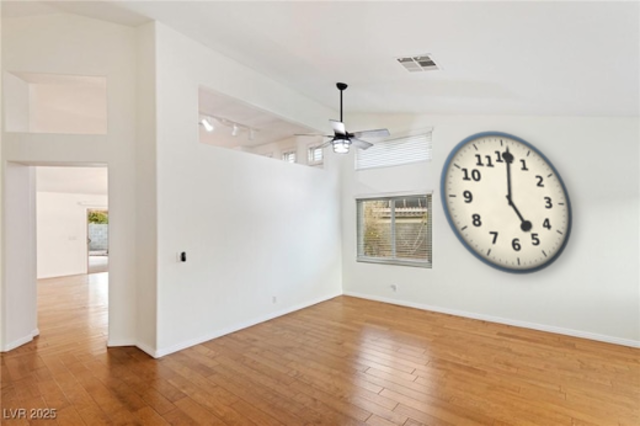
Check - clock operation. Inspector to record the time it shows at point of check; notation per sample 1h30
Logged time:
5h01
